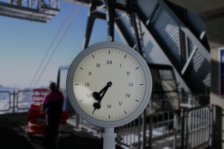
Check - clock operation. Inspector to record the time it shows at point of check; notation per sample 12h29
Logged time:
7h35
